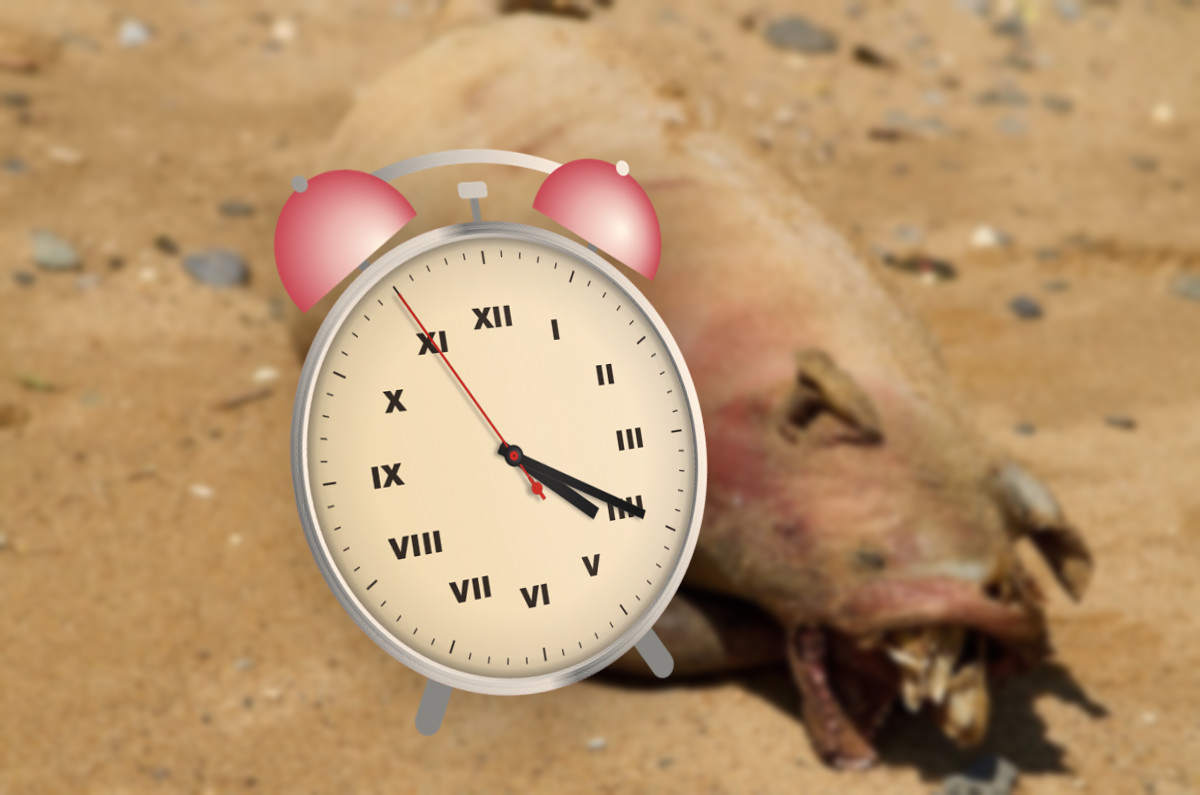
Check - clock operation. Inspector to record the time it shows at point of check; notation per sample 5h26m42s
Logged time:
4h19m55s
